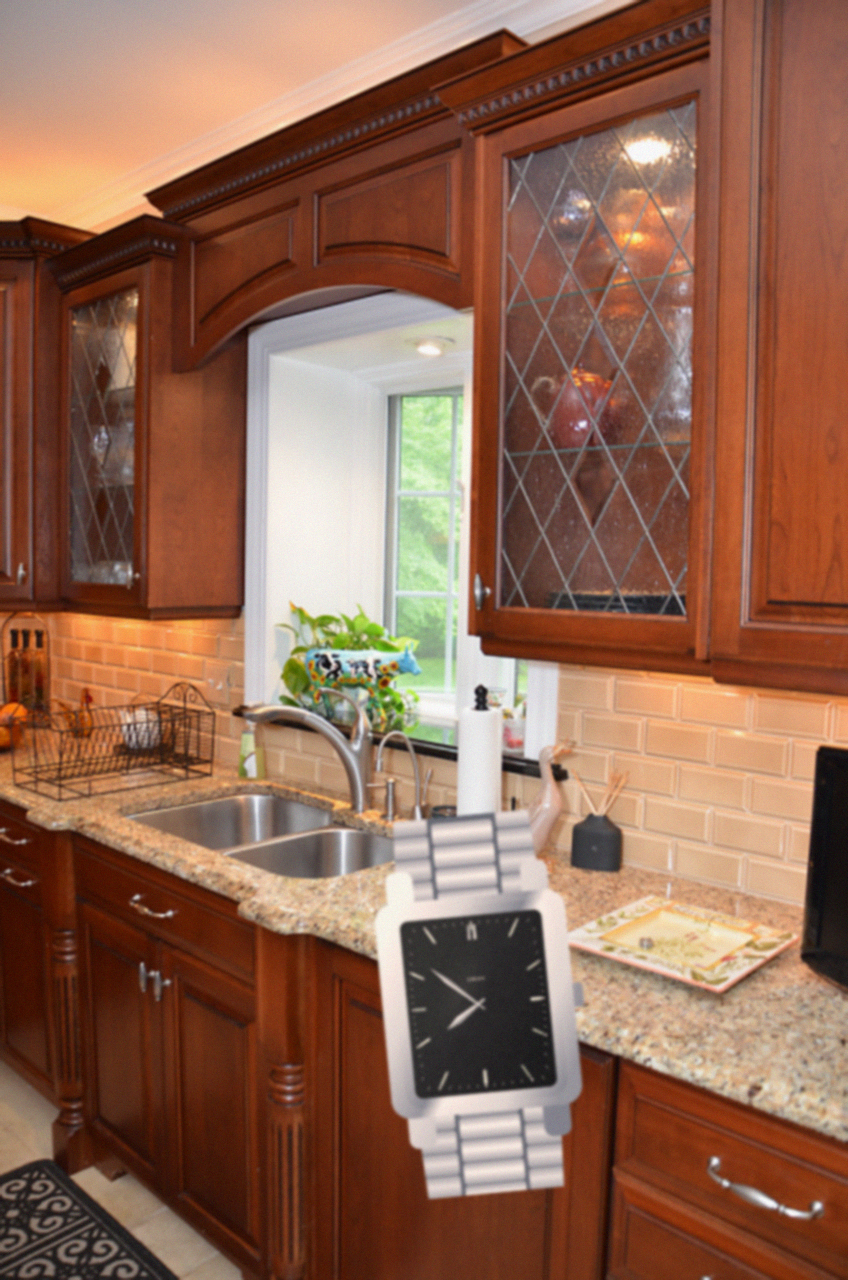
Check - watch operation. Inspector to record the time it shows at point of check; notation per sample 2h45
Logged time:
7h52
